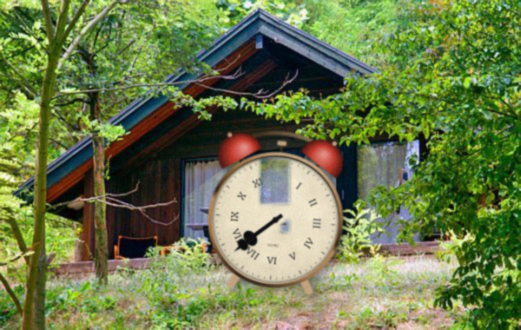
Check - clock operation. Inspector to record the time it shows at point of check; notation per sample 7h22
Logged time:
7h38
